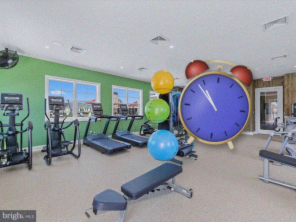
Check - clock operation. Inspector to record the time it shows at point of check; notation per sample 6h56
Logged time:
10h53
